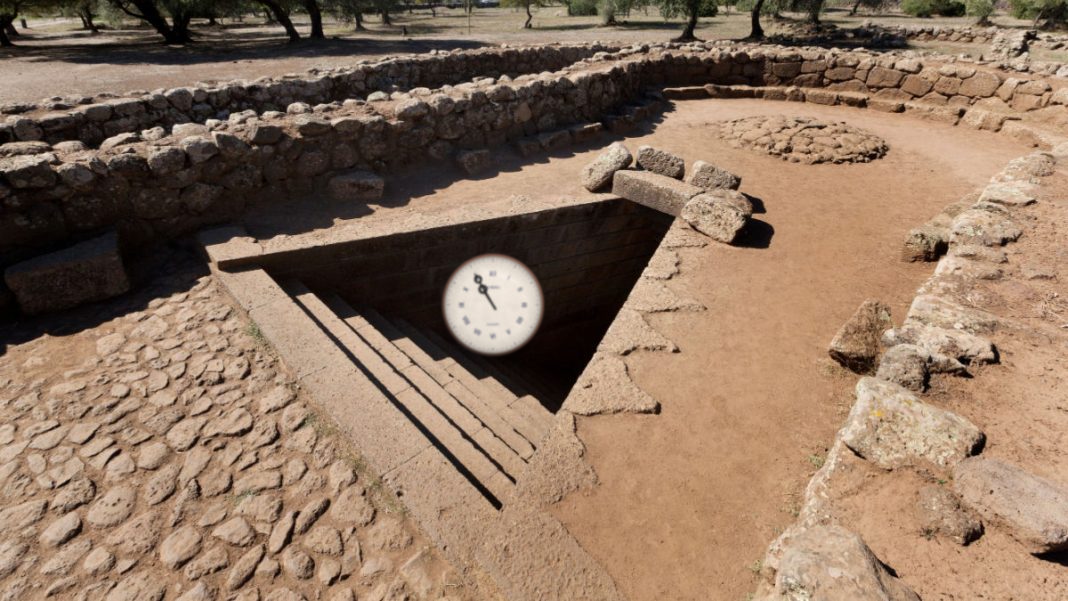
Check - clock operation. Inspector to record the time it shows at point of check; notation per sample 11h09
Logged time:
10h55
